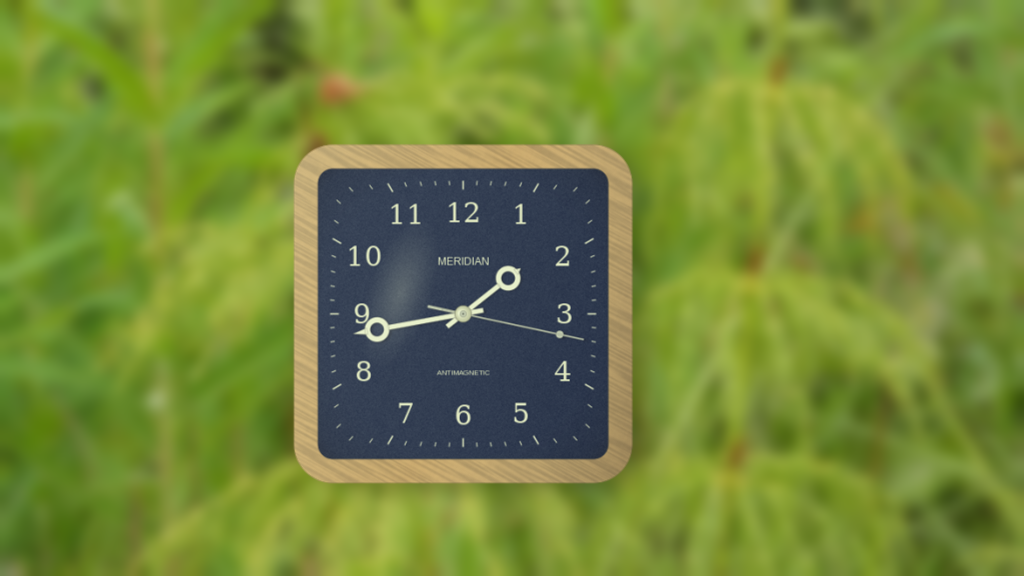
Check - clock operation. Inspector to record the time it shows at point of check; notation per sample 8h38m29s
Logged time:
1h43m17s
